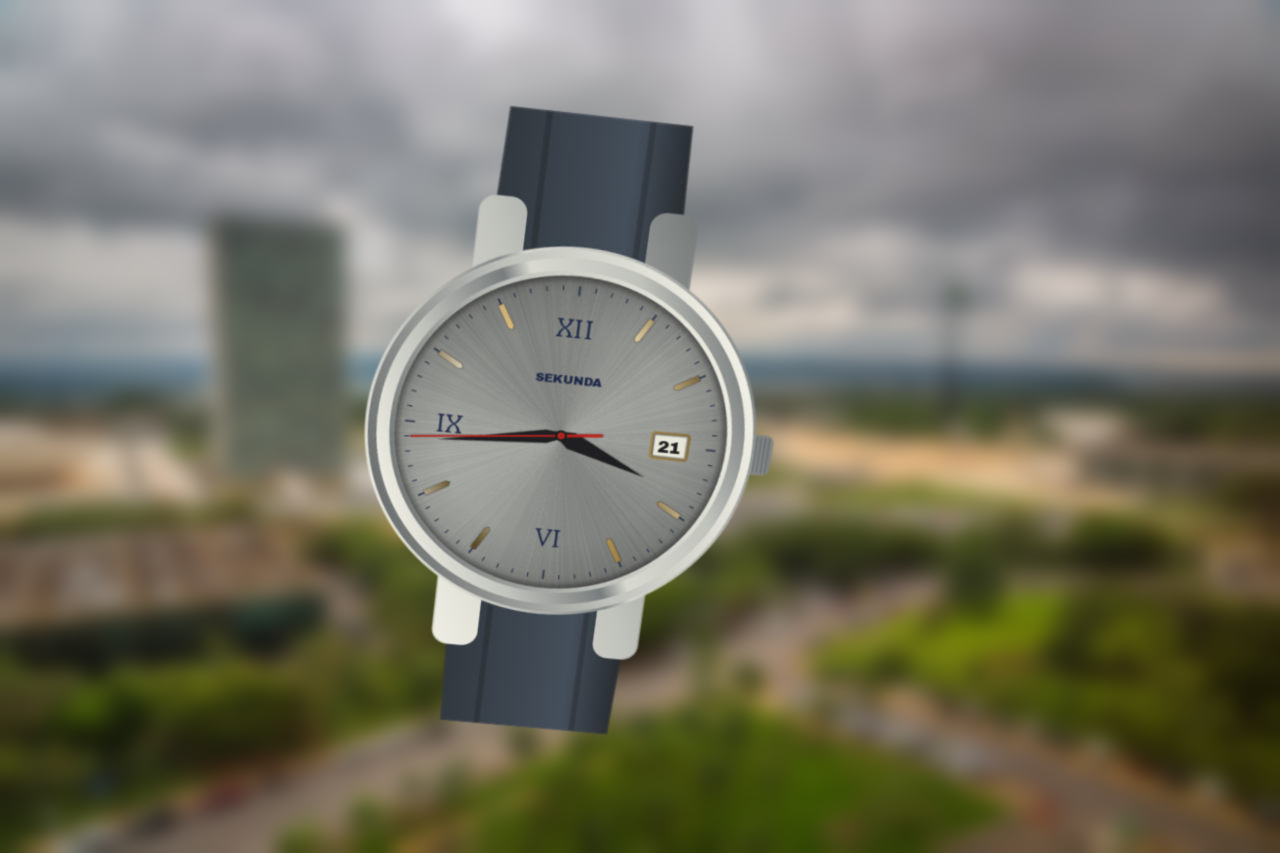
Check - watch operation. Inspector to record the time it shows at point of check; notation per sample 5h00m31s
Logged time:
3h43m44s
